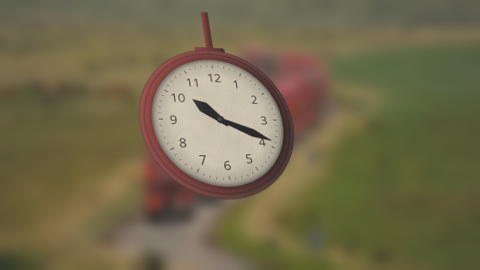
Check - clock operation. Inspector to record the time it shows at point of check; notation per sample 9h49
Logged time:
10h19
